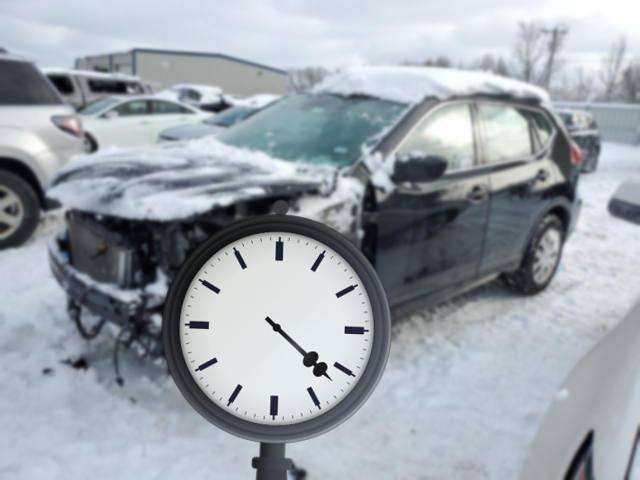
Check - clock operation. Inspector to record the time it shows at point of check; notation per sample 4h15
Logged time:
4h22
